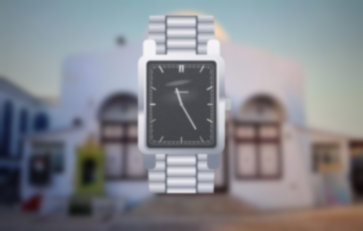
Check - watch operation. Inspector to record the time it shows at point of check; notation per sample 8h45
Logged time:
11h25
